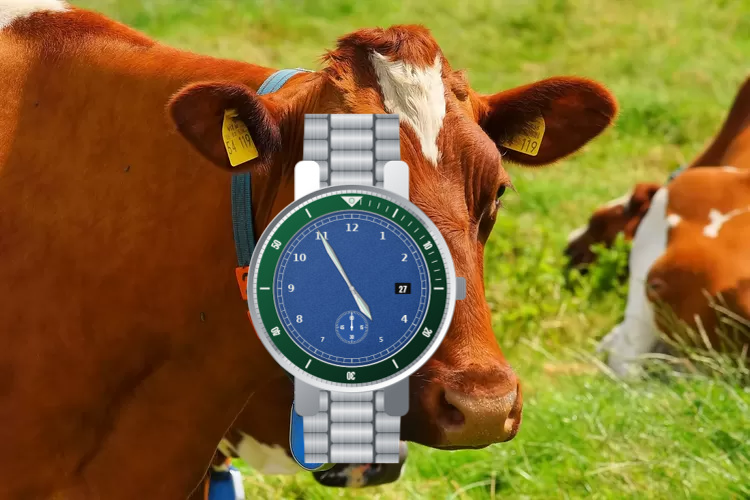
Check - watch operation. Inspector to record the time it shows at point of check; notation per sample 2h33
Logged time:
4h55
